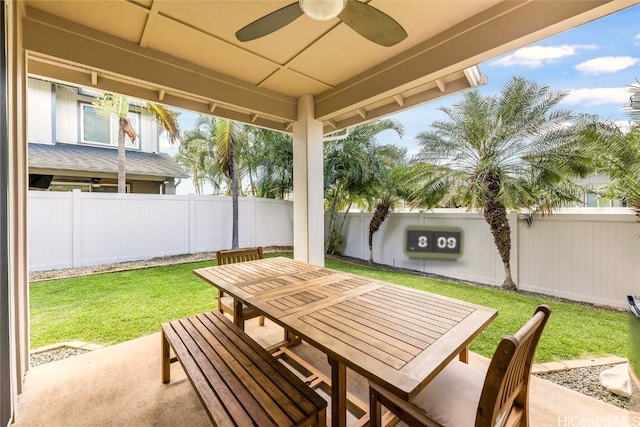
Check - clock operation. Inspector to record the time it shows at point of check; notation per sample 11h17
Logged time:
8h09
